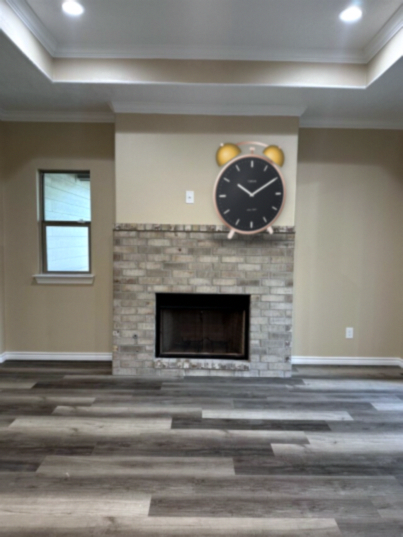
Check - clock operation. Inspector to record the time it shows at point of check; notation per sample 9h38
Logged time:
10h10
